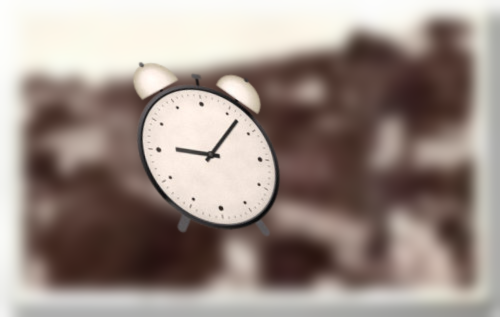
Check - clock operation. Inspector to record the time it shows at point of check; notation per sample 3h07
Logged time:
9h07
